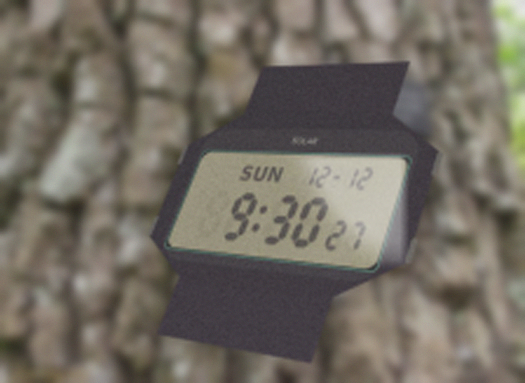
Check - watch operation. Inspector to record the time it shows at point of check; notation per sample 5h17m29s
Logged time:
9h30m27s
